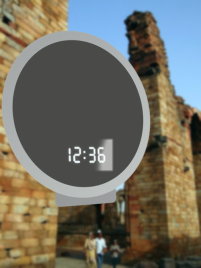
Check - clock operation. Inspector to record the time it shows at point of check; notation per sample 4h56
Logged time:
12h36
